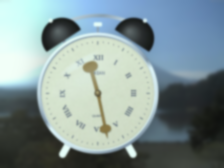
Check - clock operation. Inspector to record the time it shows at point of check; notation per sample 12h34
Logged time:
11h28
